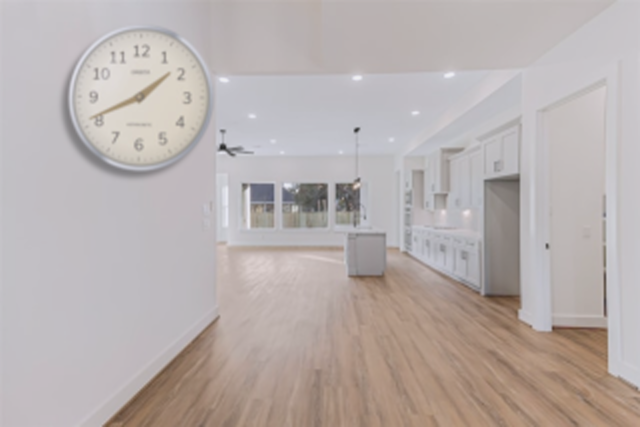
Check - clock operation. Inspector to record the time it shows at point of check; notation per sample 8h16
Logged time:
1h41
